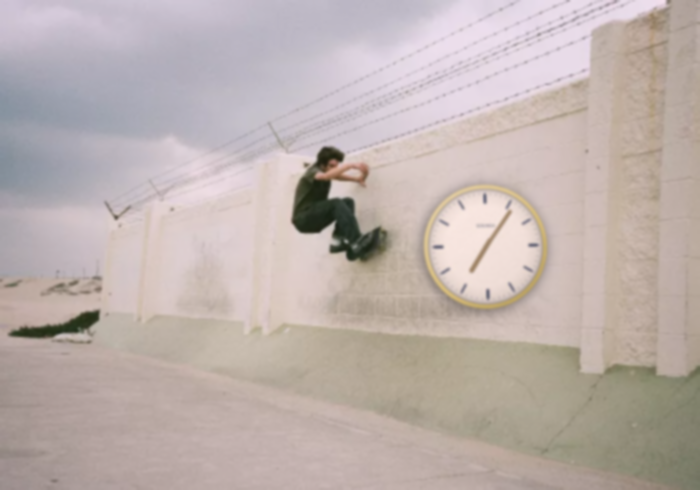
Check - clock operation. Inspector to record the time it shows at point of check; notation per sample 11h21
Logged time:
7h06
